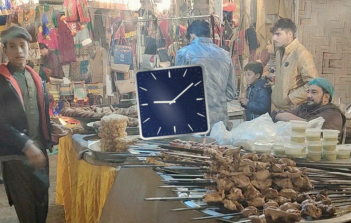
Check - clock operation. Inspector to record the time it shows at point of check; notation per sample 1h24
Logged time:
9h09
